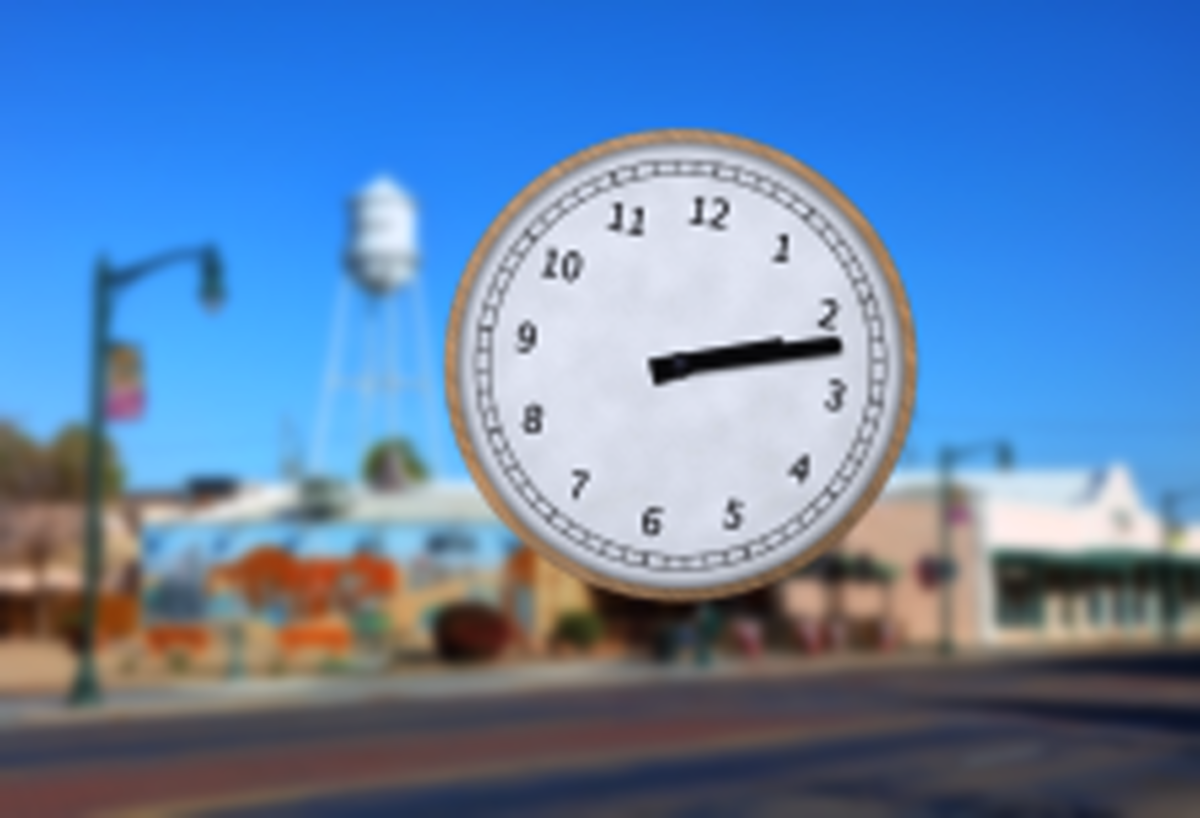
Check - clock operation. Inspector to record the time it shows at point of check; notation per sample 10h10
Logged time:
2h12
